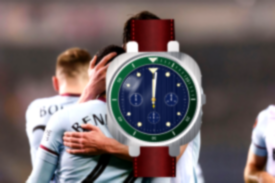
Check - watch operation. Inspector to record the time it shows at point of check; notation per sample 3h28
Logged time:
12h01
